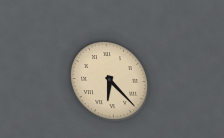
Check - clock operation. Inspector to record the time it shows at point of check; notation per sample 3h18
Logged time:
6h23
